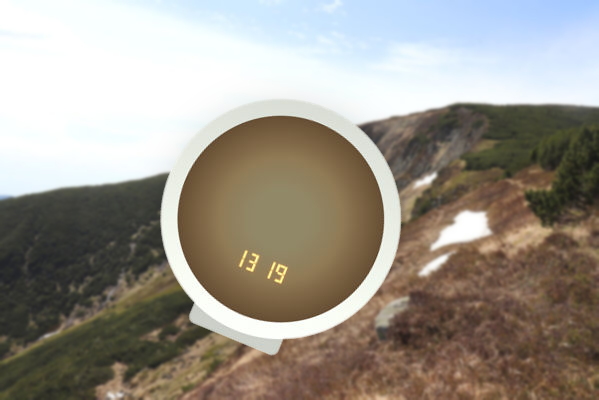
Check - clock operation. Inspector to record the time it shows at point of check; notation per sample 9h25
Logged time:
13h19
